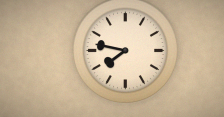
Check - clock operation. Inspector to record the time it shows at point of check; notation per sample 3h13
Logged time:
7h47
